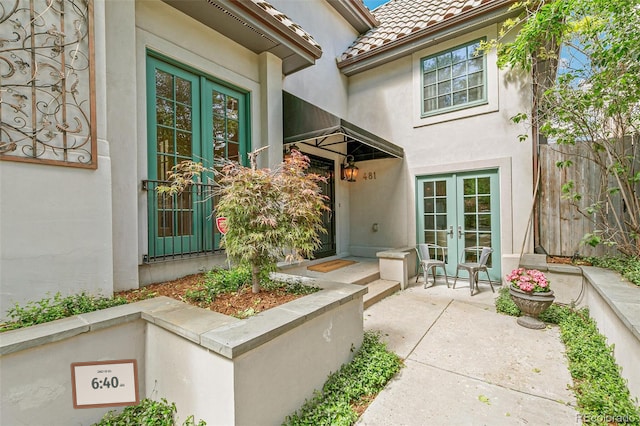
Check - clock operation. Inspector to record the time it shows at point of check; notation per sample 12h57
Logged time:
6h40
